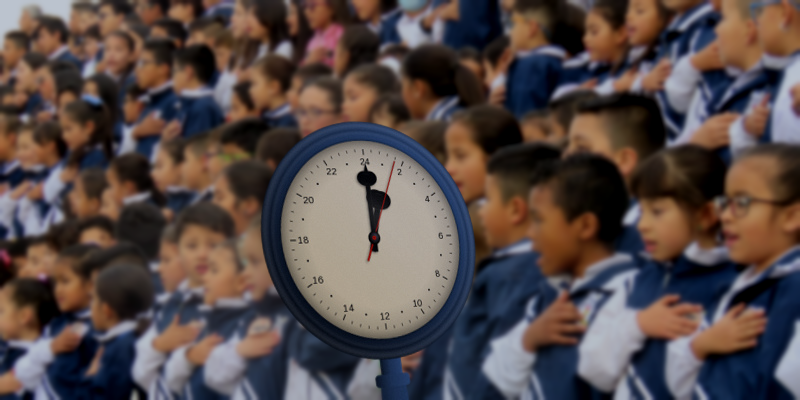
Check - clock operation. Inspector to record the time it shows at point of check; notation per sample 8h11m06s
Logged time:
1h00m04s
